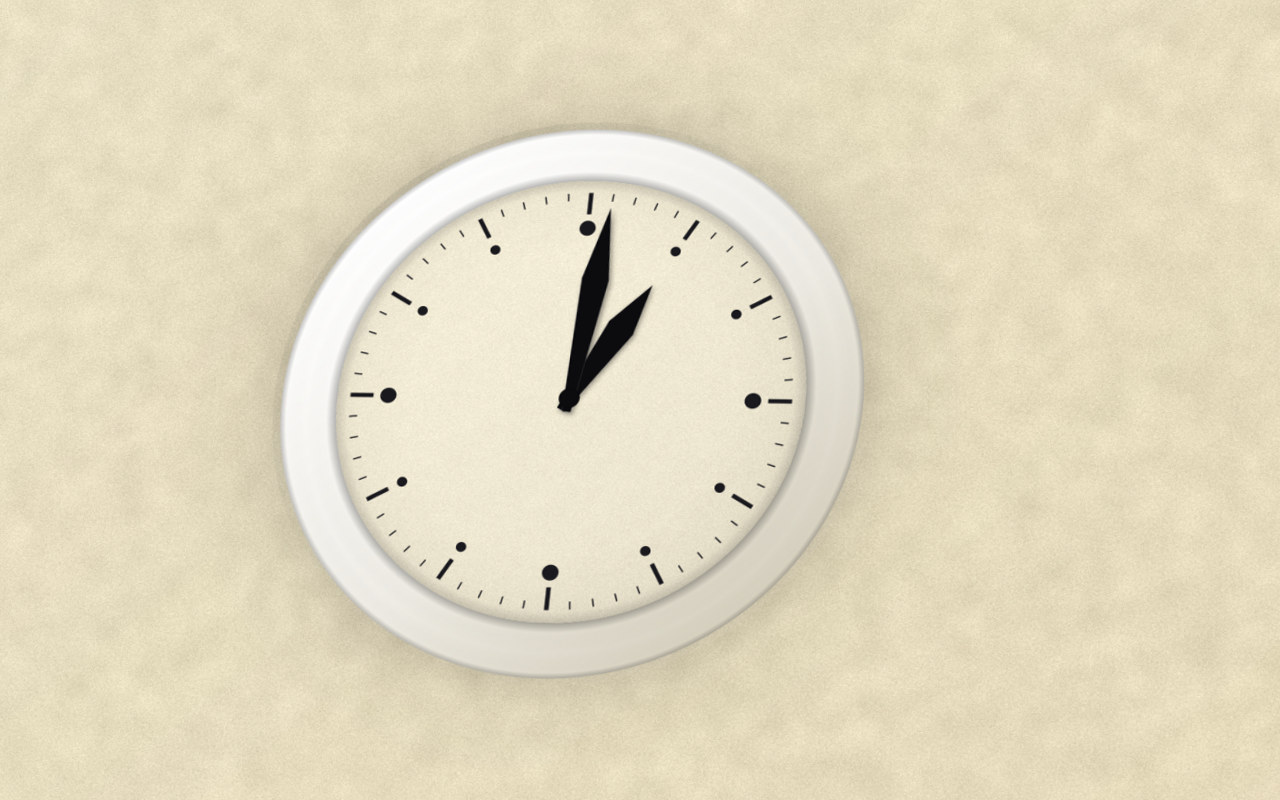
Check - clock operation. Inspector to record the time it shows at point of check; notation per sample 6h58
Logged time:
1h01
